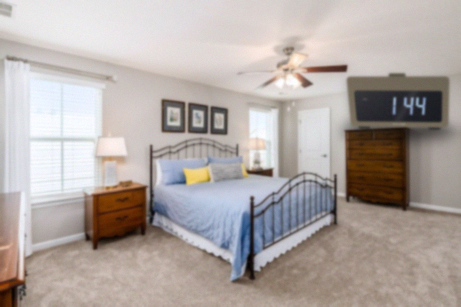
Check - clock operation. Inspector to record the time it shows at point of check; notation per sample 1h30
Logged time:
1h44
